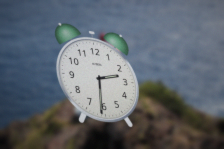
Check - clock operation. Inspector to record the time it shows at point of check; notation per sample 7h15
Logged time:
2h31
